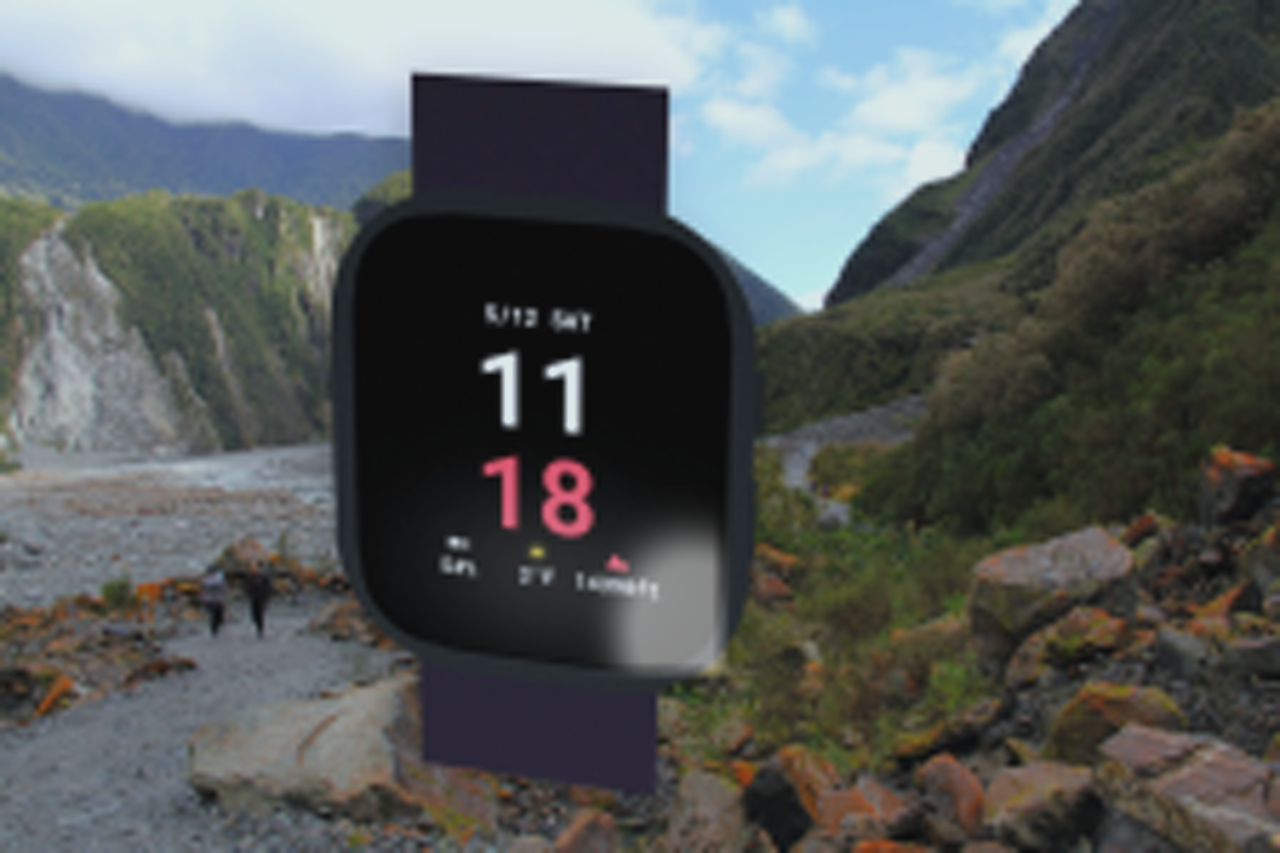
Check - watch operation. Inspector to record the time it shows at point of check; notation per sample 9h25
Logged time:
11h18
